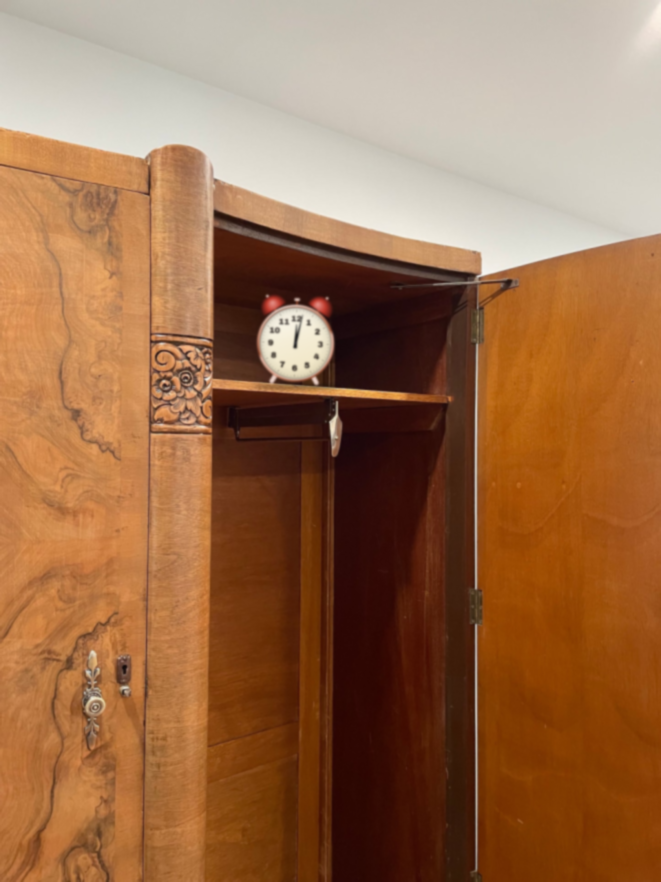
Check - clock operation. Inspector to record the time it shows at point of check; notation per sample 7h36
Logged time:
12h02
